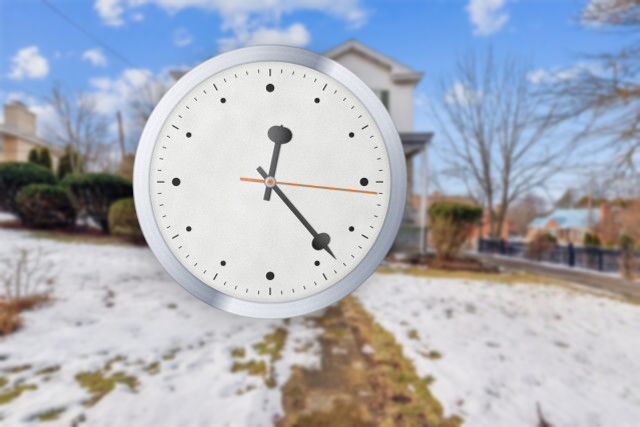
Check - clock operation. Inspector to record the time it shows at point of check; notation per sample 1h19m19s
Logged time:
12h23m16s
